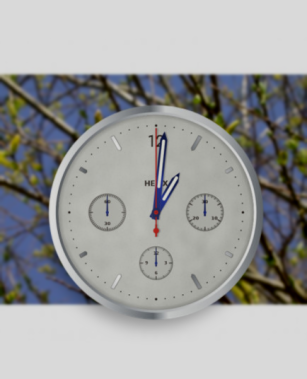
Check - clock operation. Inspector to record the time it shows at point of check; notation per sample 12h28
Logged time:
1h01
